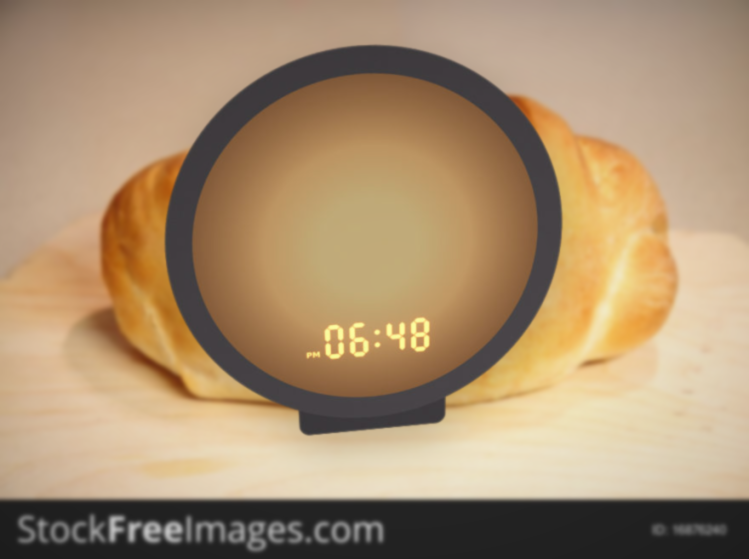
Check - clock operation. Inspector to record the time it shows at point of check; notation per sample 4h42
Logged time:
6h48
